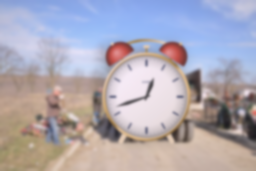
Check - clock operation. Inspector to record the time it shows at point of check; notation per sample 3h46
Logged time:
12h42
